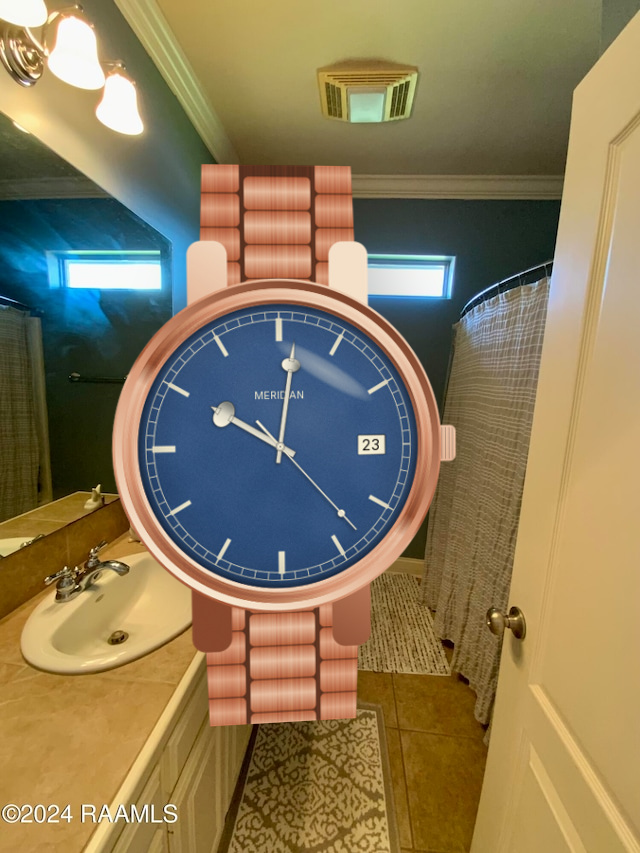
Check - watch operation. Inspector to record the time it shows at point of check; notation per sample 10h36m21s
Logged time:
10h01m23s
